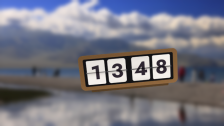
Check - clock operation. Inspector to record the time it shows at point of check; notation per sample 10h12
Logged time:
13h48
